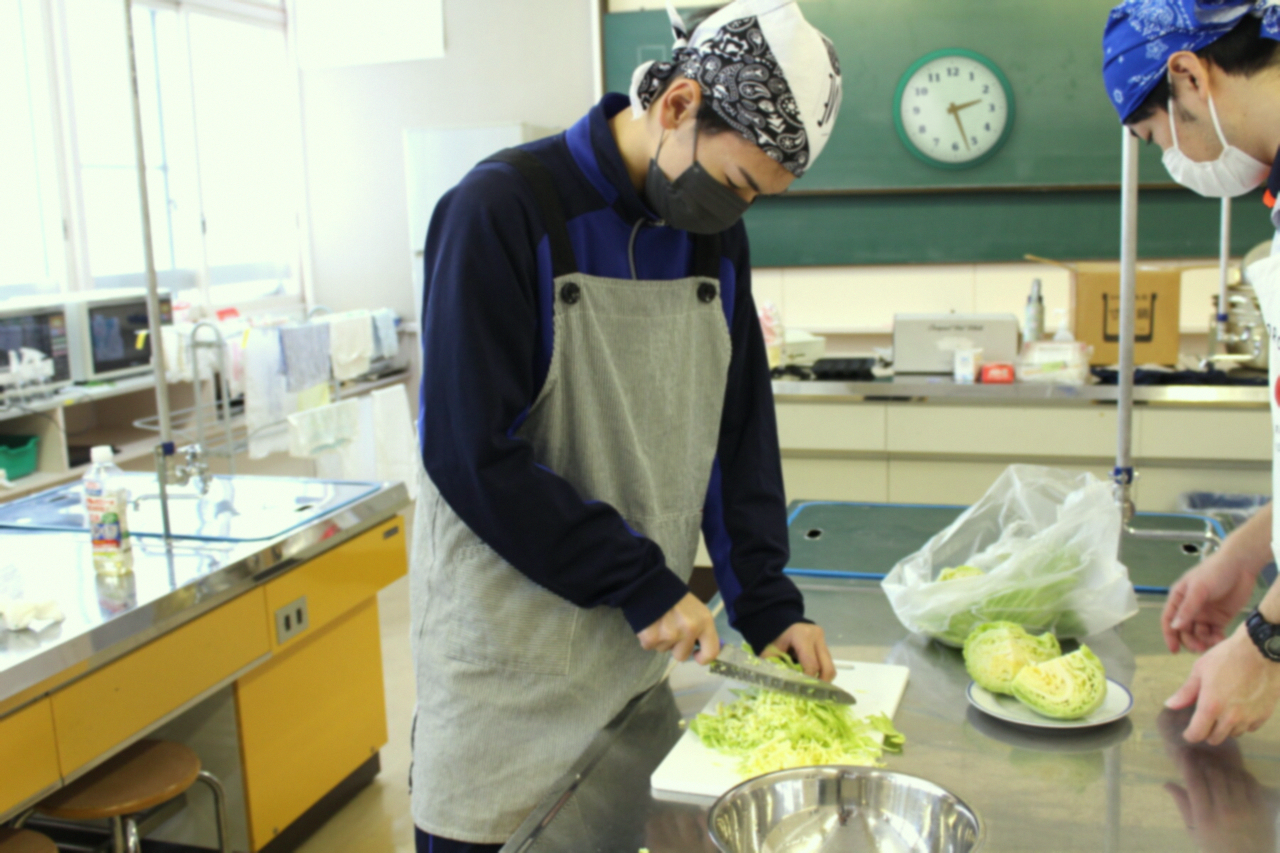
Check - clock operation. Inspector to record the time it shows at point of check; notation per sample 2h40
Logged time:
2h27
